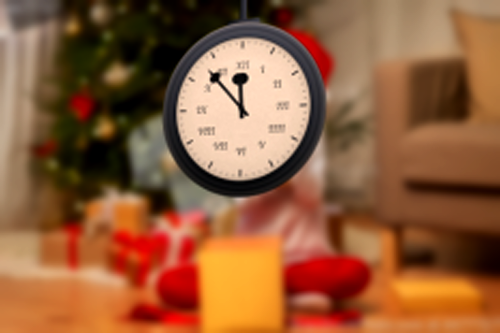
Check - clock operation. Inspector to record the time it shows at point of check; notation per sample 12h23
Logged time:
11h53
